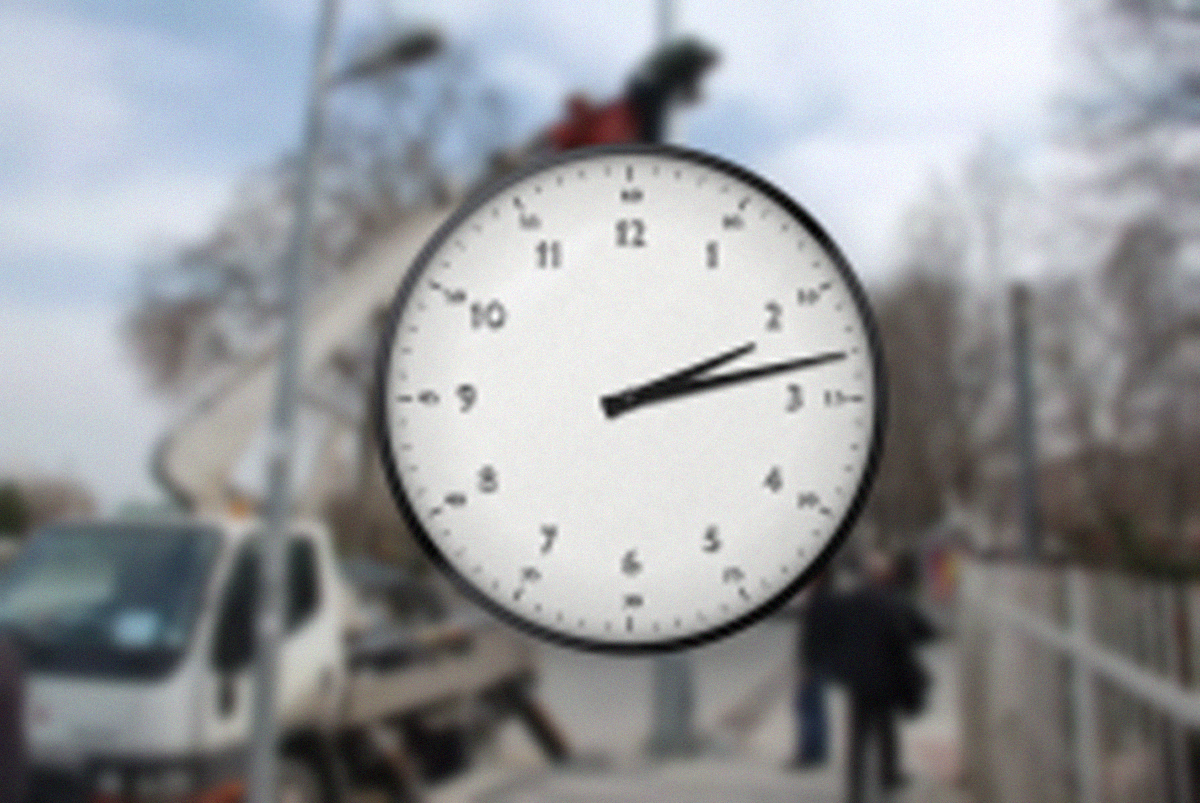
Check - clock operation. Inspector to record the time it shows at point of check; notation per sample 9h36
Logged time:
2h13
